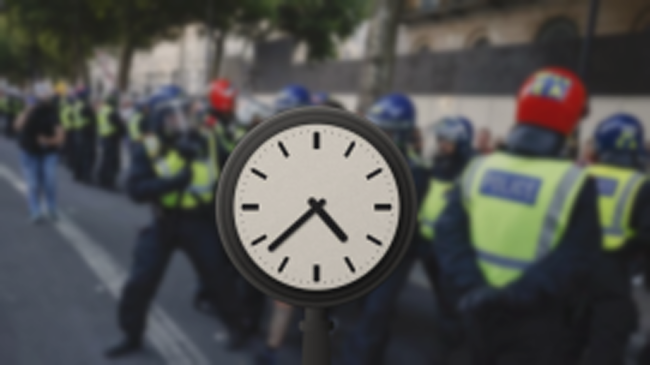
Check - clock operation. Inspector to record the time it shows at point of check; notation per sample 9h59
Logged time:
4h38
